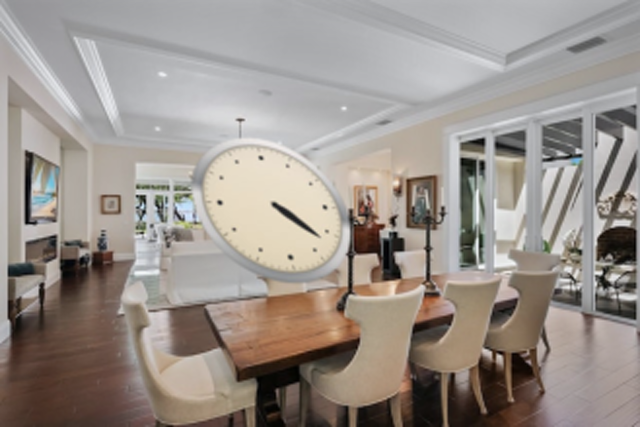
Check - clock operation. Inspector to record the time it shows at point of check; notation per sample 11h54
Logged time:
4h22
